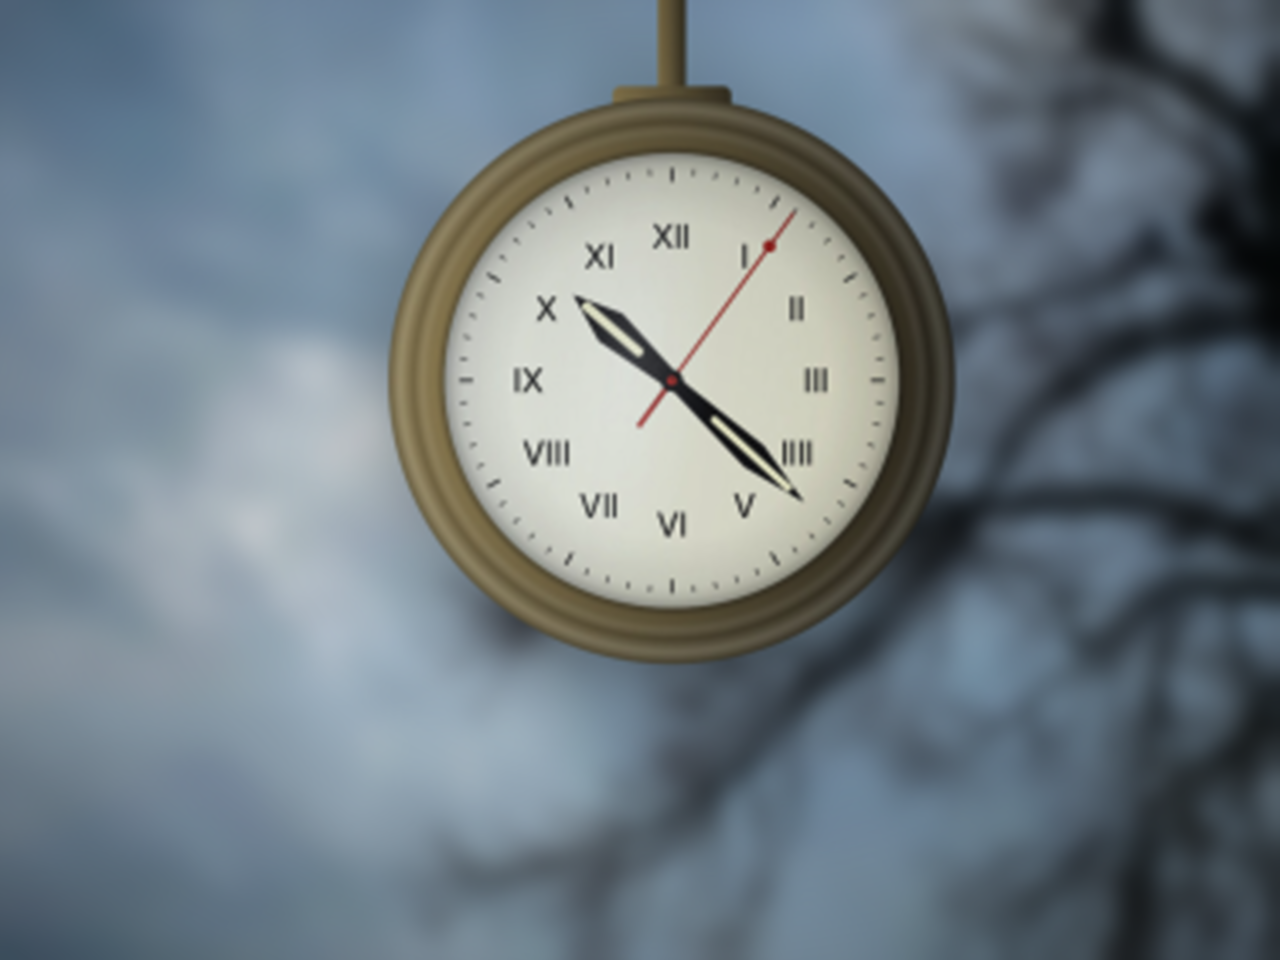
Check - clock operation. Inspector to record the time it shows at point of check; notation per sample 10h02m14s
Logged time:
10h22m06s
